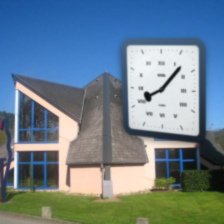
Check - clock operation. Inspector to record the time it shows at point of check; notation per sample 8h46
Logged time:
8h07
